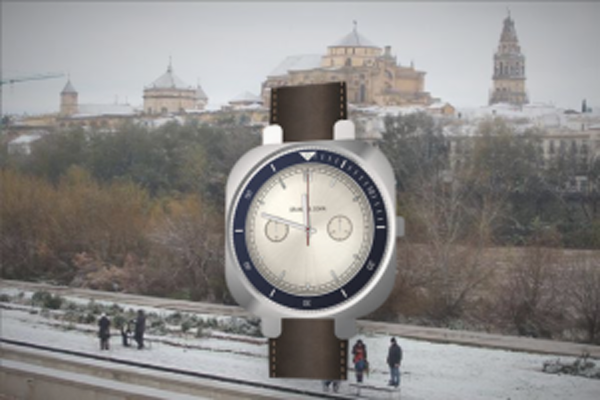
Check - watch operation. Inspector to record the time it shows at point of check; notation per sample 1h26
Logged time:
11h48
